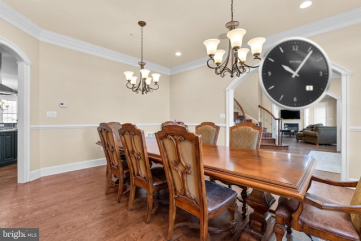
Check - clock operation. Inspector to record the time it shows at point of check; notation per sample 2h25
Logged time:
10h06
